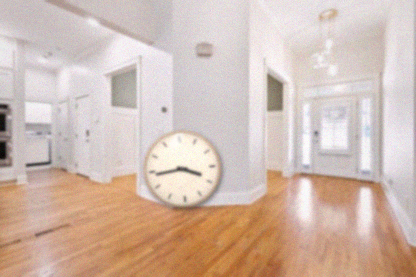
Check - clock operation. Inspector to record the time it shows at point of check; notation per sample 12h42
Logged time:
3h44
